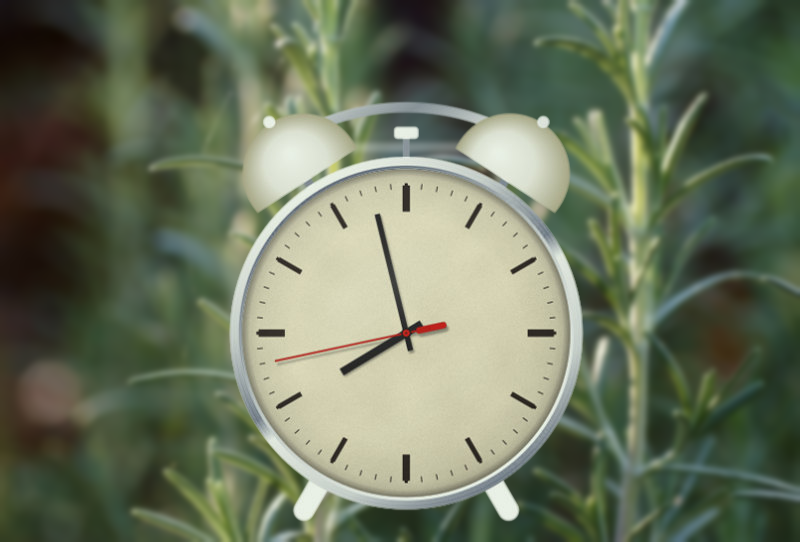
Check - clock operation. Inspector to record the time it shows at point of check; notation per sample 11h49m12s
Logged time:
7h57m43s
